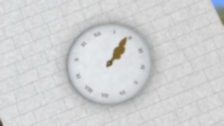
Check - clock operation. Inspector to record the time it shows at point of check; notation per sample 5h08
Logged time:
2h09
